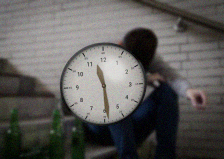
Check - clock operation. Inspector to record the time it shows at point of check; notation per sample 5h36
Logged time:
11h29
